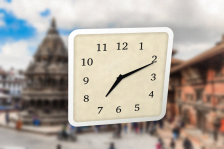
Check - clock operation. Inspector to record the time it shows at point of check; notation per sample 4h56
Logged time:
7h11
